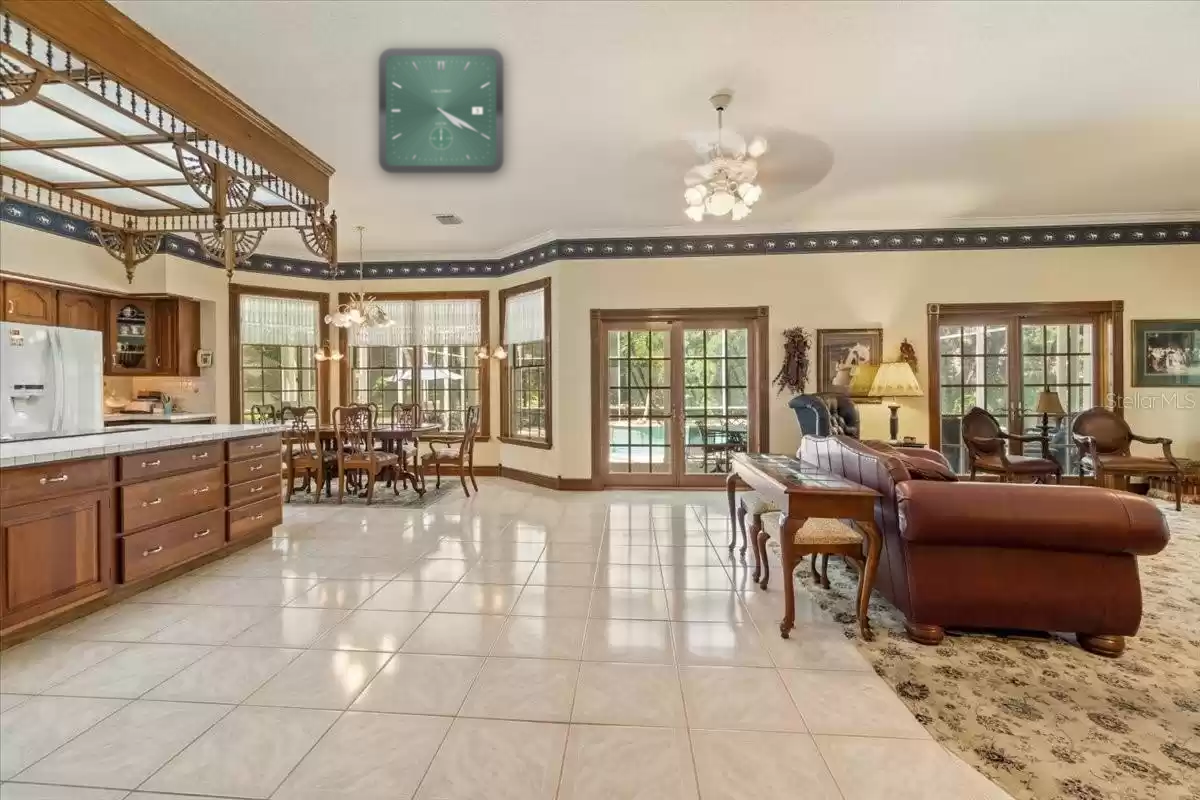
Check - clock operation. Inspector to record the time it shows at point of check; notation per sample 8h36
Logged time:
4h20
